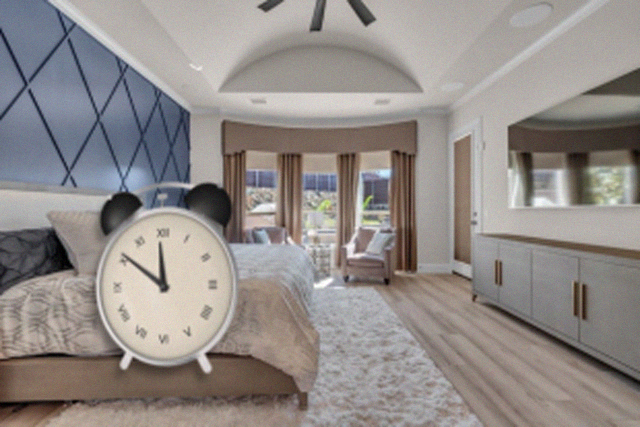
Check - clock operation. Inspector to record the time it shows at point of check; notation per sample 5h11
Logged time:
11h51
